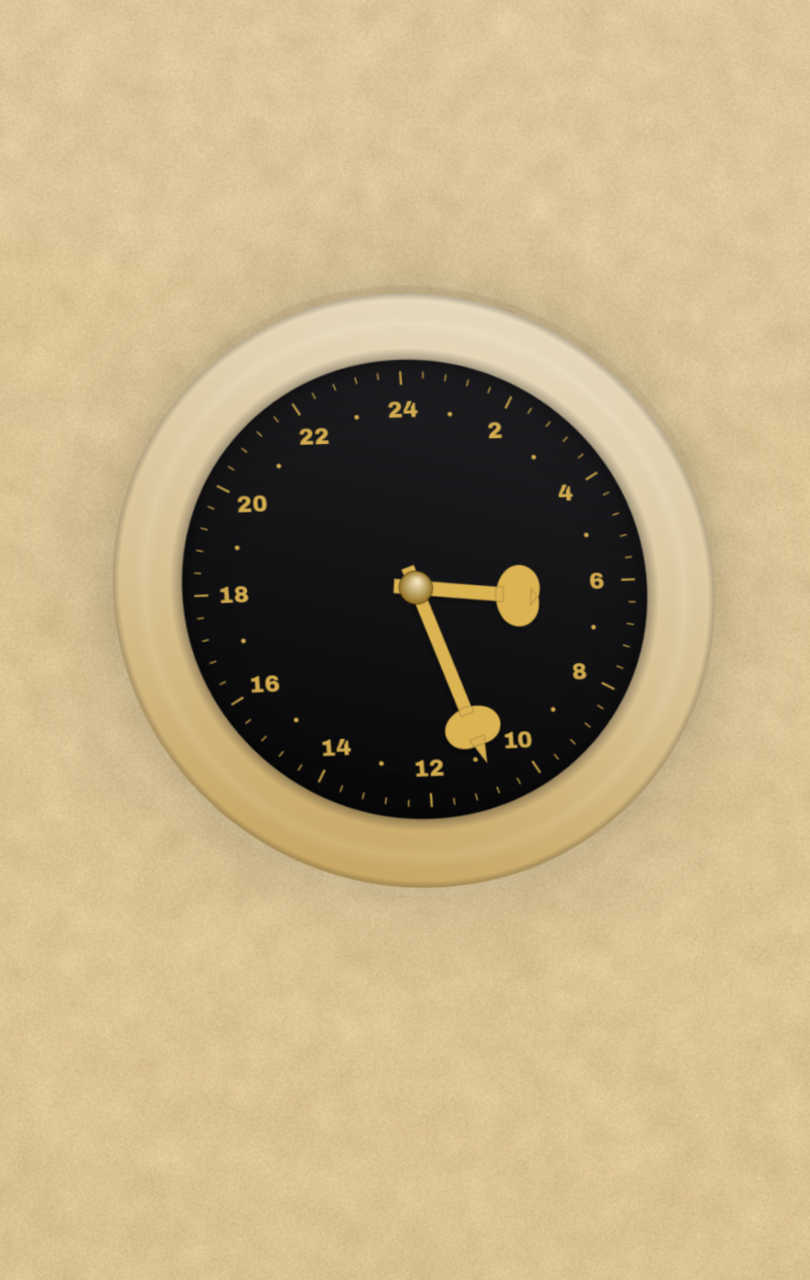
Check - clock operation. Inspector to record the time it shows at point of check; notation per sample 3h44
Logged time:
6h27
